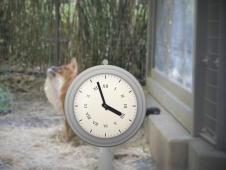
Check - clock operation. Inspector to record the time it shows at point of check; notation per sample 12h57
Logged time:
3h57
